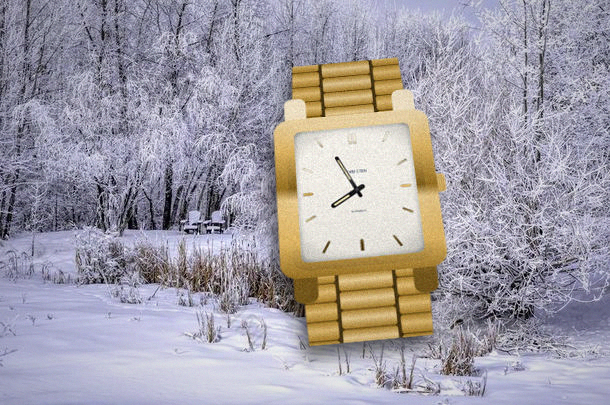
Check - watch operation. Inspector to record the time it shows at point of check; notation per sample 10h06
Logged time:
7h56
